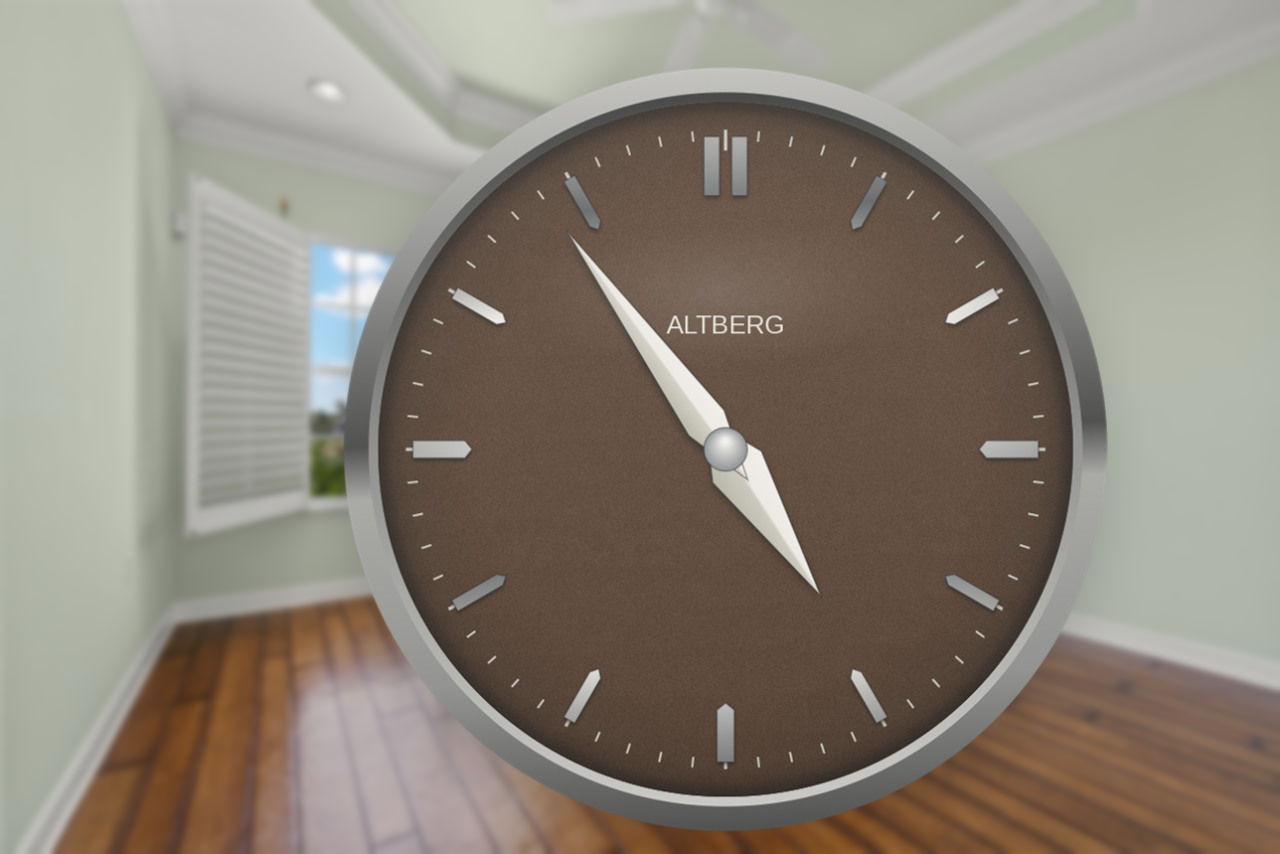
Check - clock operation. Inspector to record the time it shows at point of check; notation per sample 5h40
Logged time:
4h54
